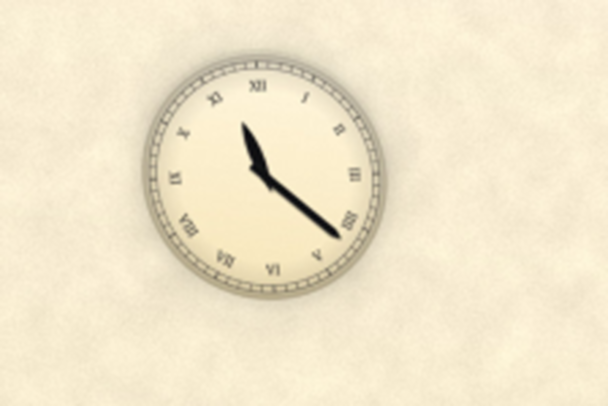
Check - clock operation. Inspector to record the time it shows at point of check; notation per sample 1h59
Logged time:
11h22
